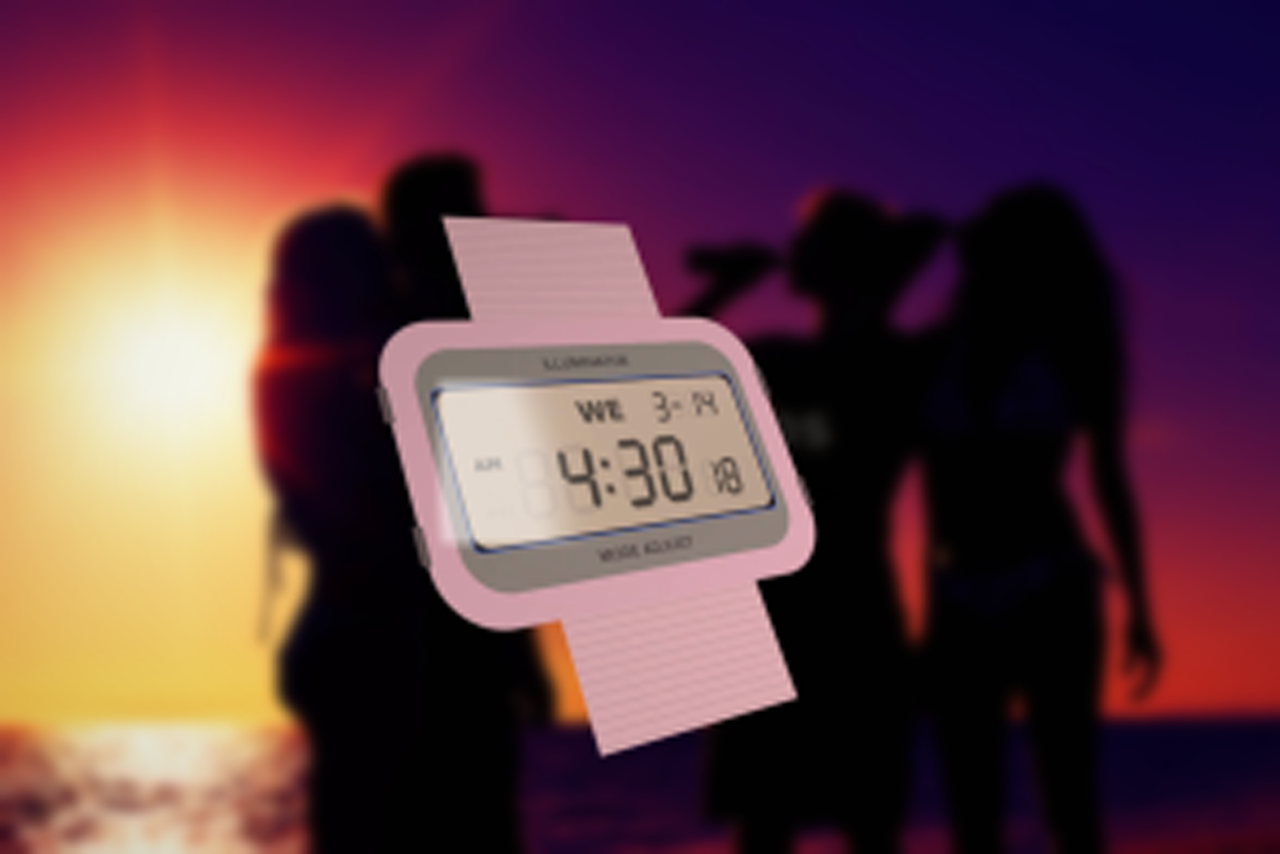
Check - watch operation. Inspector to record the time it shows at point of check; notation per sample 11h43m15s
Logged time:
4h30m18s
